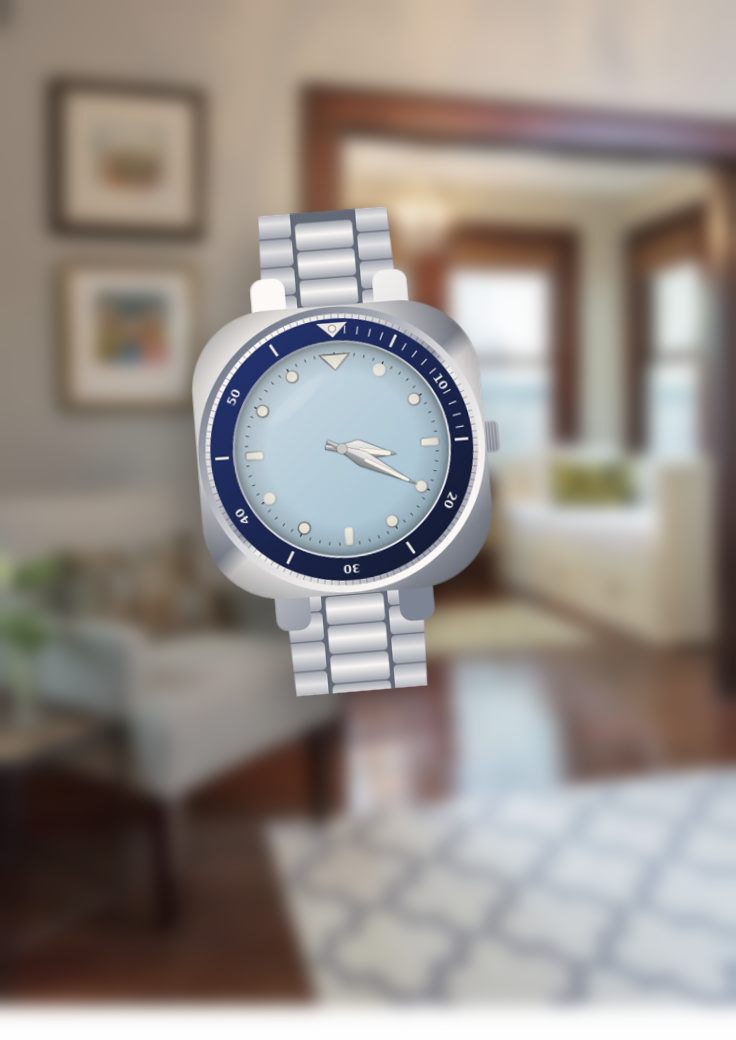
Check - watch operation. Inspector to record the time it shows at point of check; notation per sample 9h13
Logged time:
3h20
